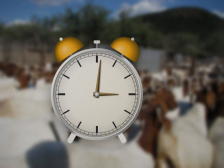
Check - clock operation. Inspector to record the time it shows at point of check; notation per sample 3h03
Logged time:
3h01
